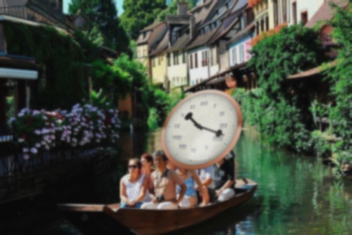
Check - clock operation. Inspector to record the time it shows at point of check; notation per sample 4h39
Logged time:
10h18
